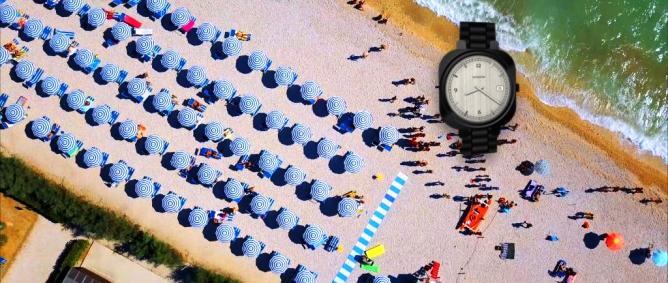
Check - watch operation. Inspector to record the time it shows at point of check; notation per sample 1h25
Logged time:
8h21
